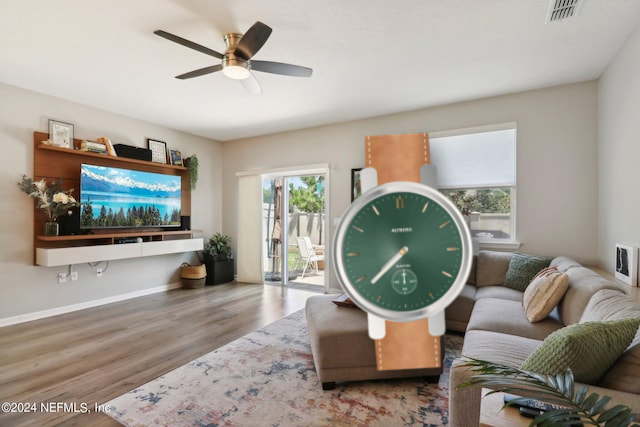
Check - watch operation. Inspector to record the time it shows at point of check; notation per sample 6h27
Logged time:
7h38
